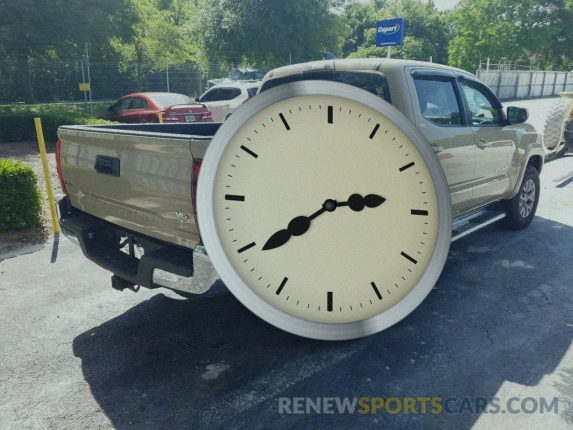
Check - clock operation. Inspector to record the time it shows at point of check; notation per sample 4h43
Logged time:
2h39
